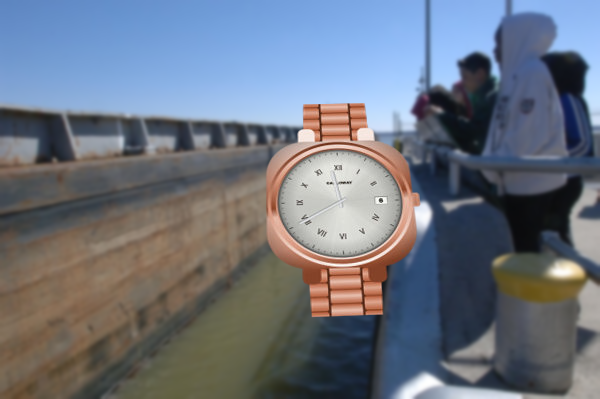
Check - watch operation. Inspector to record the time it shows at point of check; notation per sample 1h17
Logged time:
11h40
